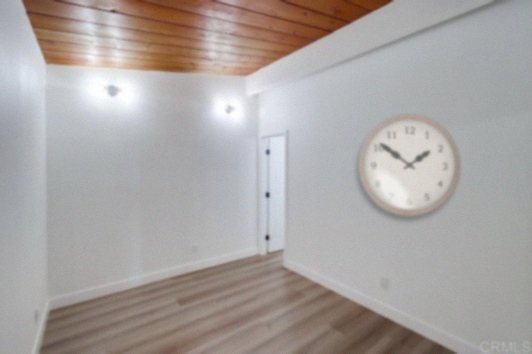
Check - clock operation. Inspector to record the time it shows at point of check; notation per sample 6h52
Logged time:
1h51
